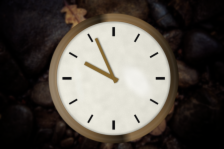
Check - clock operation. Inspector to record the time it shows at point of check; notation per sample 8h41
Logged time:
9h56
